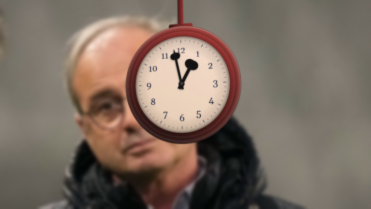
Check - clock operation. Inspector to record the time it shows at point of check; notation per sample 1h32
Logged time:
12h58
